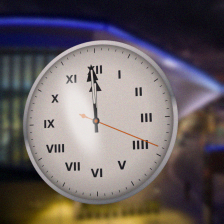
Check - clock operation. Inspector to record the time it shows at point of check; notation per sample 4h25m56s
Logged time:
11h59m19s
